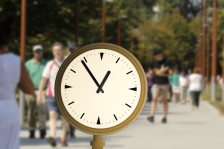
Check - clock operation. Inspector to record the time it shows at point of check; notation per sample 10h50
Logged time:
12h54
